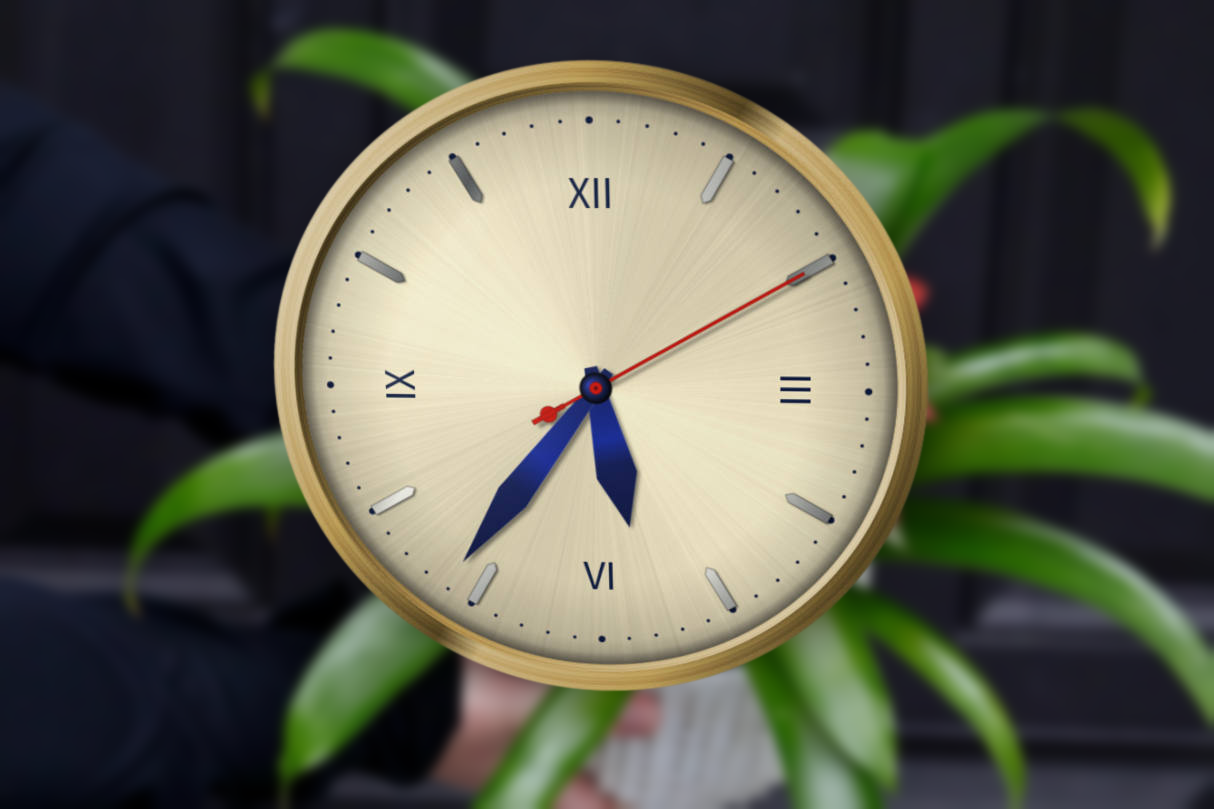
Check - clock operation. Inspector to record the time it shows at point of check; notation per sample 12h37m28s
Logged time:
5h36m10s
